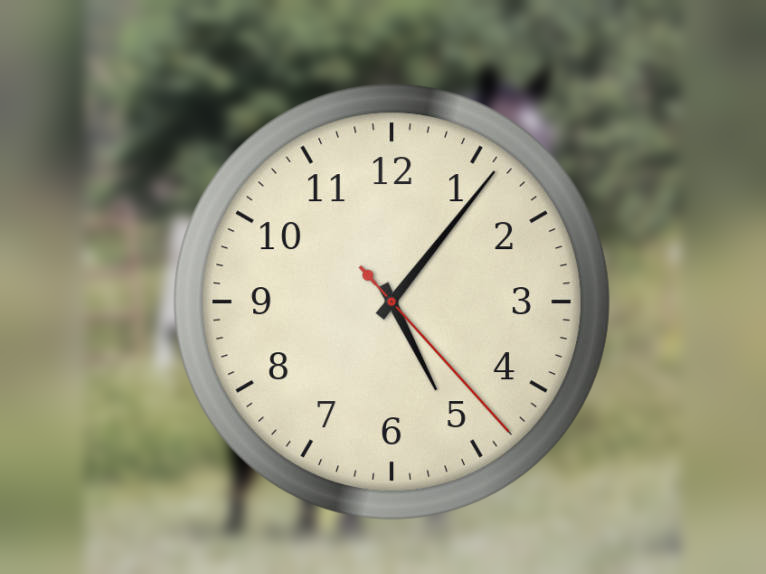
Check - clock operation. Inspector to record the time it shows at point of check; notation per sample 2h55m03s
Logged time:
5h06m23s
